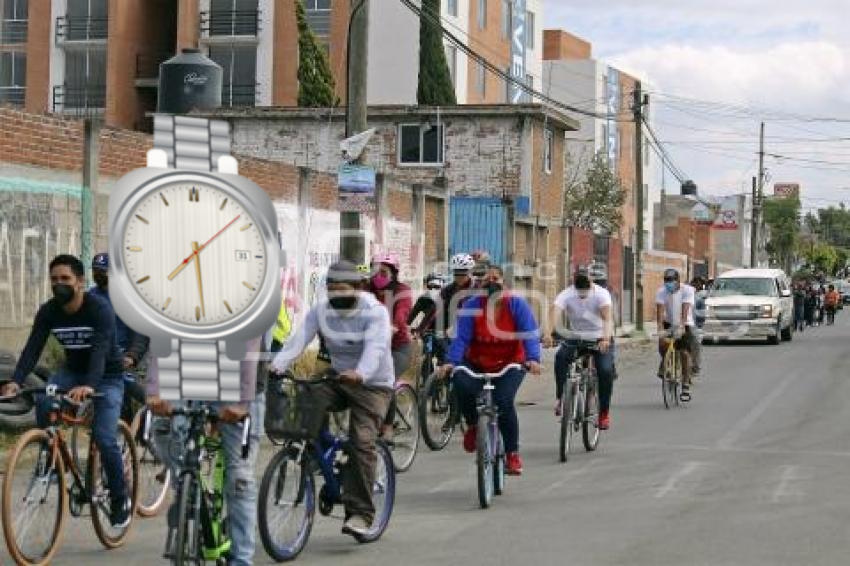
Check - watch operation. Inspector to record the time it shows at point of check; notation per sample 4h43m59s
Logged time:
7h29m08s
